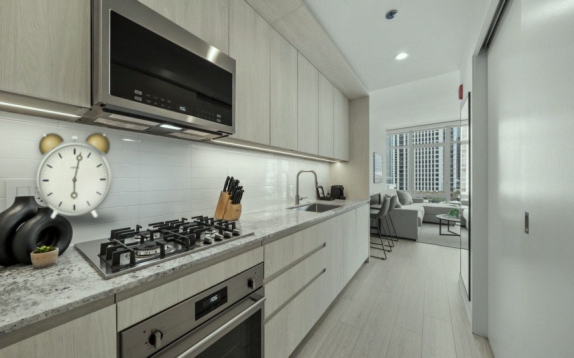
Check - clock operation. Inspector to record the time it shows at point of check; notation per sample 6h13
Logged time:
6h02
